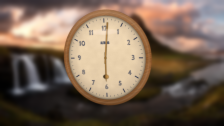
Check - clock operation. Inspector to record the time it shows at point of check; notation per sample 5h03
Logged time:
6h01
